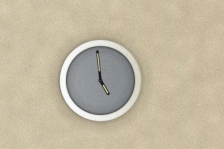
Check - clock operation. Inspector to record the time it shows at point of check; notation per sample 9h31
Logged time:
4h59
